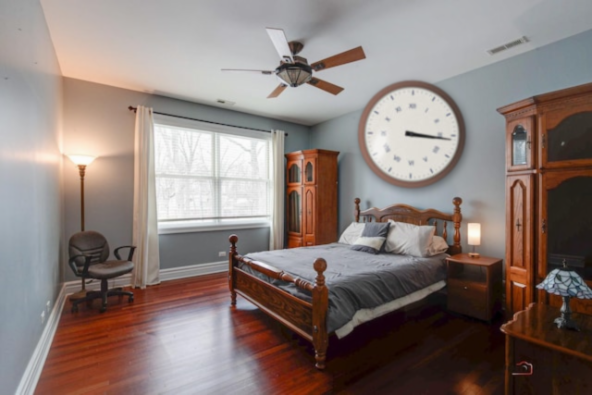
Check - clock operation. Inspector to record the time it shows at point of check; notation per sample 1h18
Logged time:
3h16
